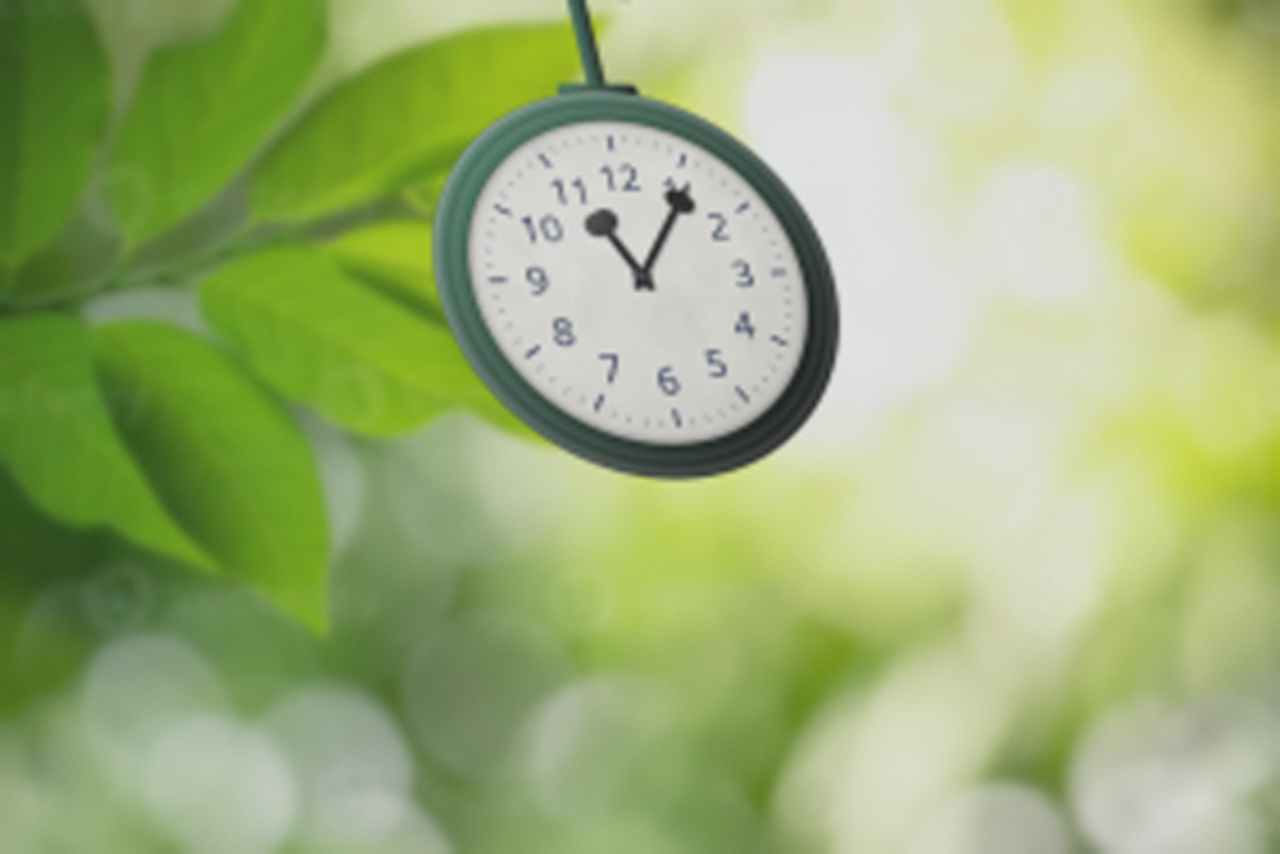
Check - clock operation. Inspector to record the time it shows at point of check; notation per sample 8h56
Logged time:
11h06
